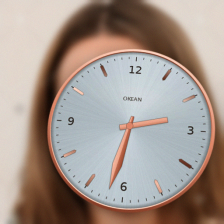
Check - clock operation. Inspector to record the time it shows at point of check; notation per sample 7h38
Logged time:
2h32
